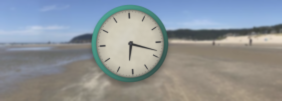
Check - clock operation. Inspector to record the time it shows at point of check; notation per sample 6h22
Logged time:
6h18
